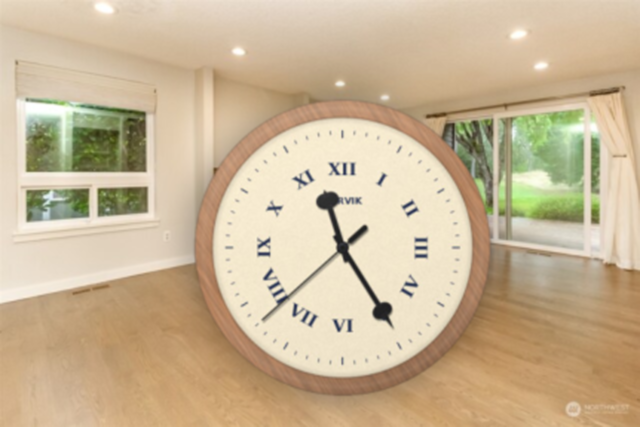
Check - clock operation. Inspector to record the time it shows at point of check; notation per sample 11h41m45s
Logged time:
11h24m38s
